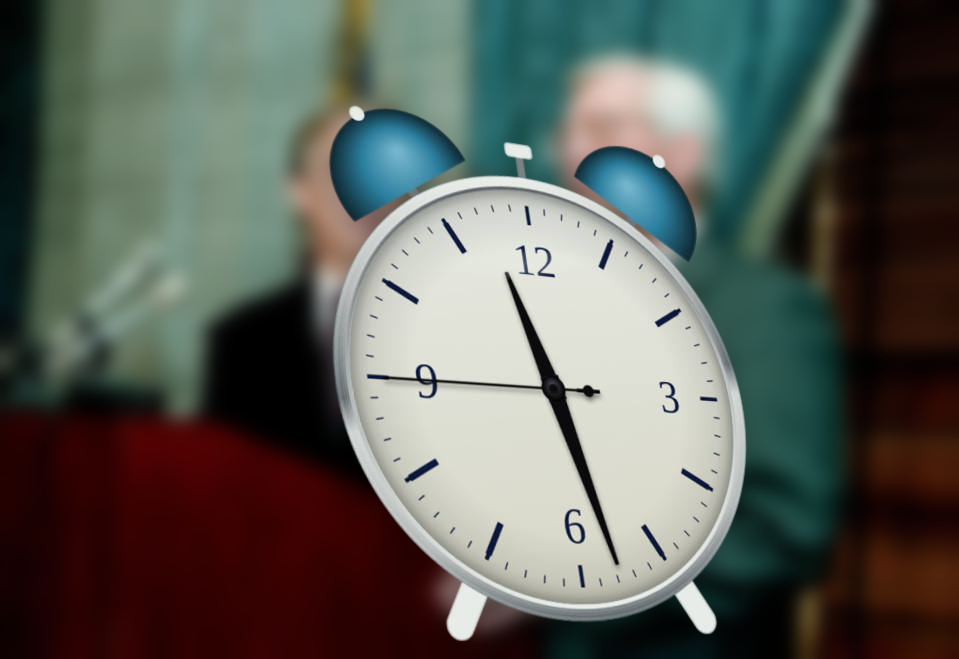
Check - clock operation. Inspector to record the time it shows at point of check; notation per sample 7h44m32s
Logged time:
11h27m45s
